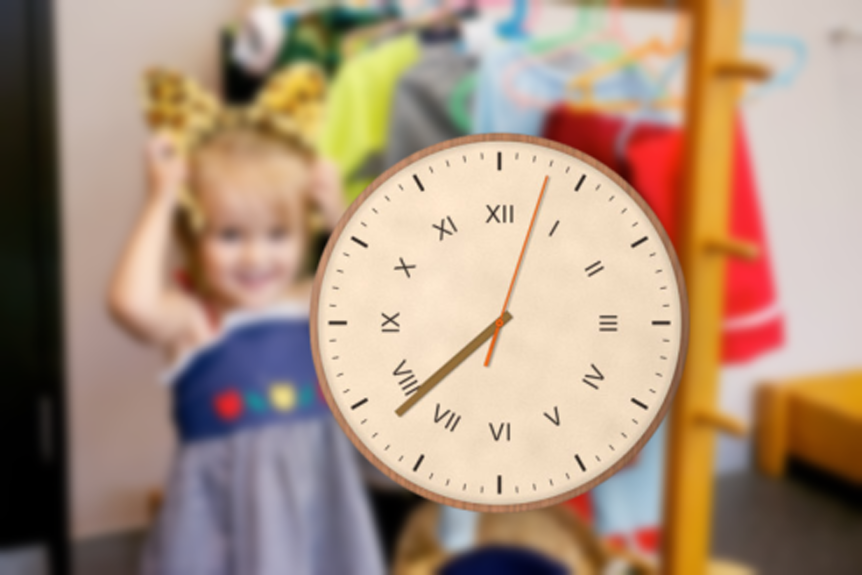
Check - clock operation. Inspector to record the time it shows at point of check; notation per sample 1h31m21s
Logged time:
7h38m03s
